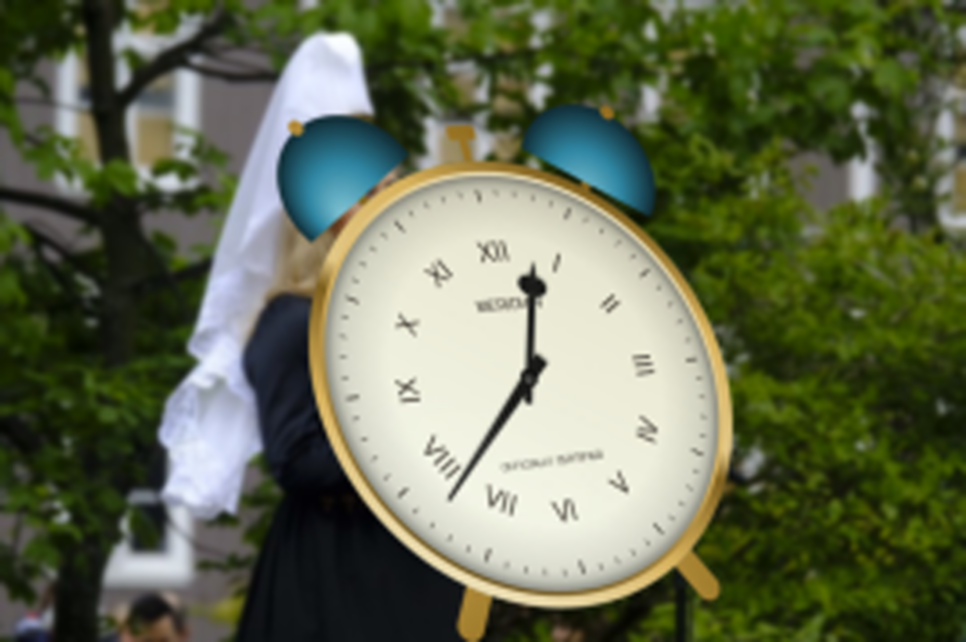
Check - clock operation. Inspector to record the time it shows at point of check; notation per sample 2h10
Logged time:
12h38
